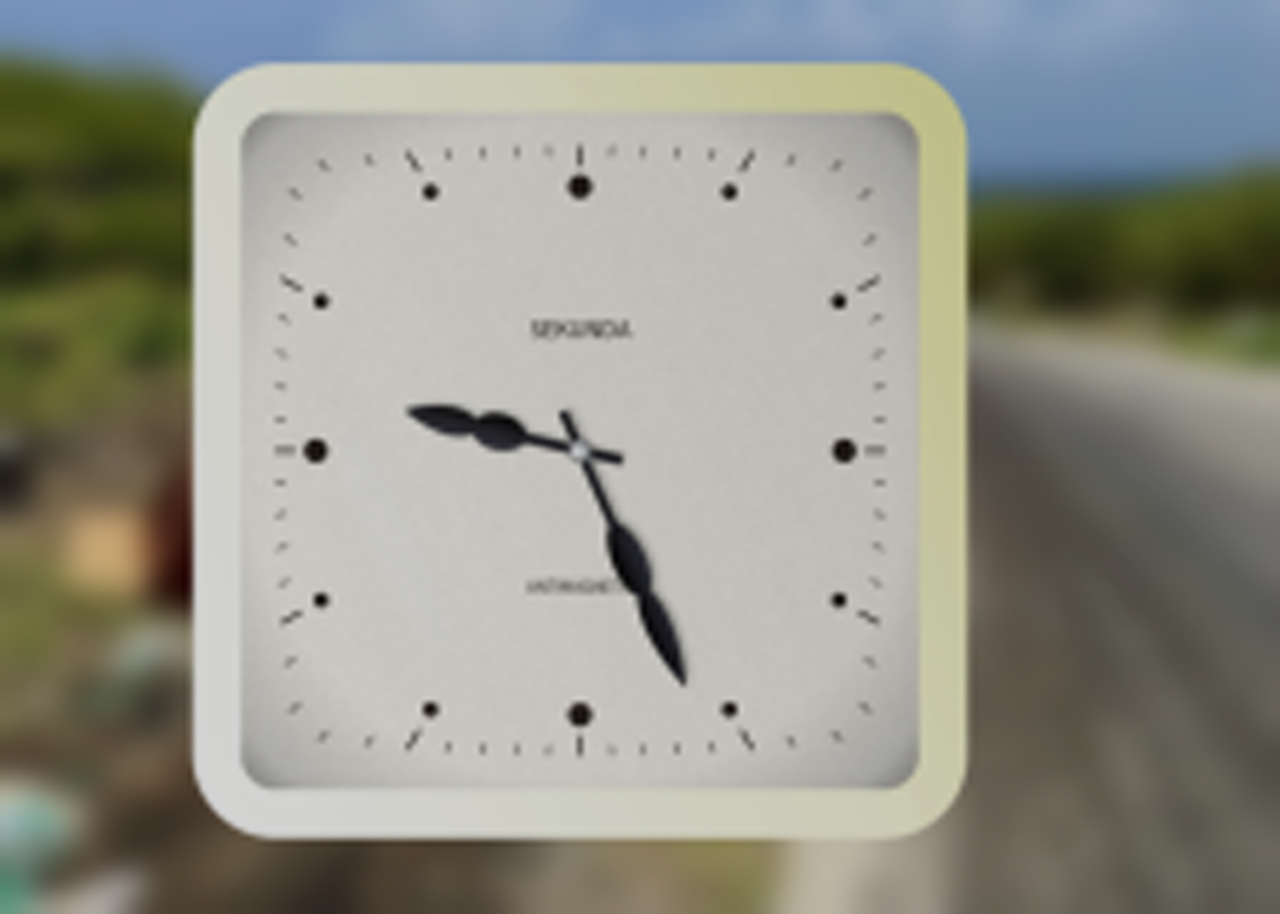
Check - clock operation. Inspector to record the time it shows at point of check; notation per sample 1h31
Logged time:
9h26
